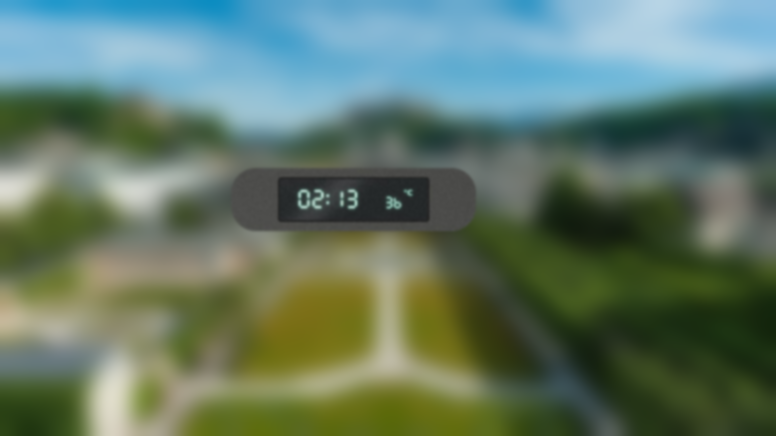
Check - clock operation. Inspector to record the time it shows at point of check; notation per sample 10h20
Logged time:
2h13
